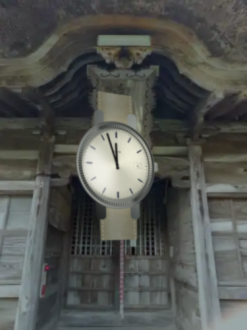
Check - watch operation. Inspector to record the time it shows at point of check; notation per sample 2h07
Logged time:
11h57
